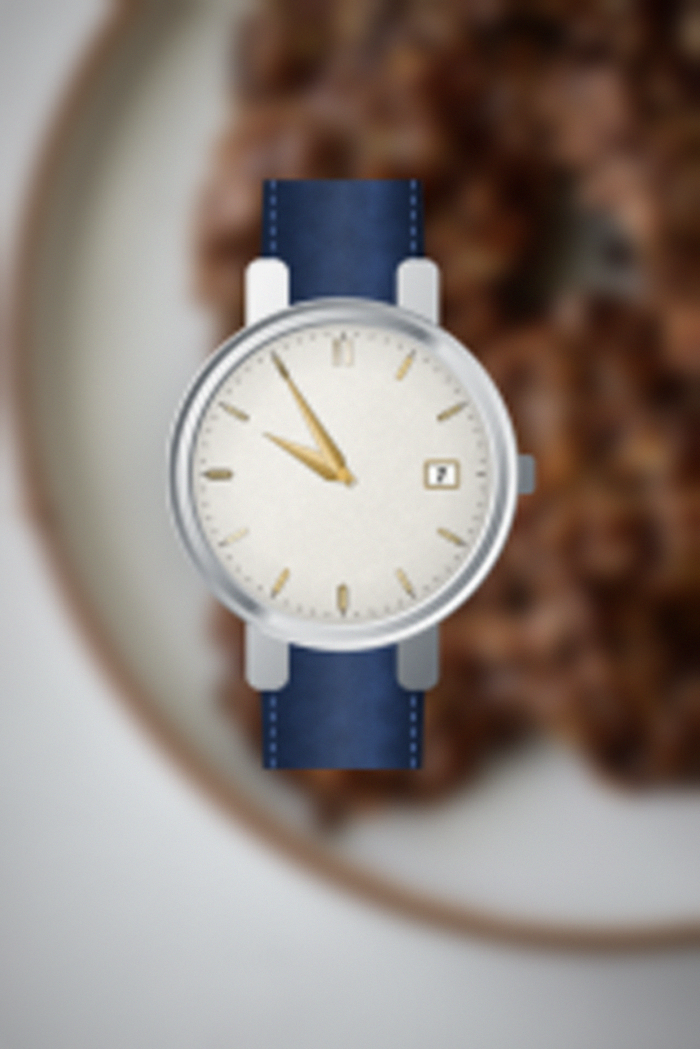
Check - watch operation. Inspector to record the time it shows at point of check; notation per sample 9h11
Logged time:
9h55
